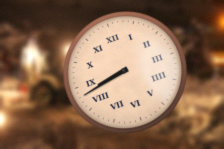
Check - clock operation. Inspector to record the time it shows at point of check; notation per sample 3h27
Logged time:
8h43
